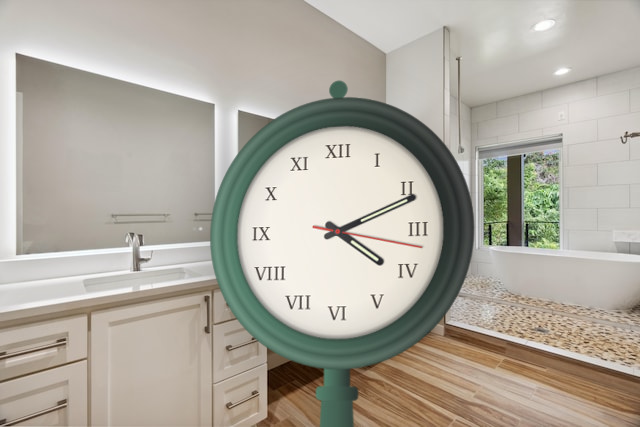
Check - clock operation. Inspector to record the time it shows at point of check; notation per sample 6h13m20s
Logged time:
4h11m17s
